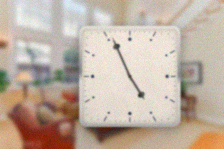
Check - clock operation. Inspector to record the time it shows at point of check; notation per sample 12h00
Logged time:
4h56
